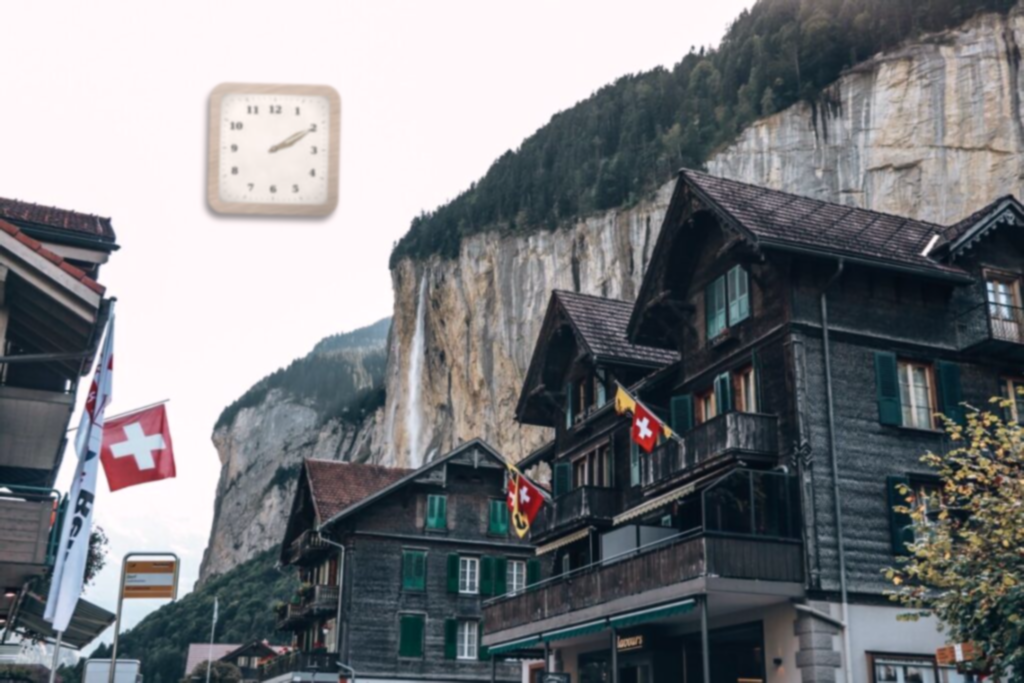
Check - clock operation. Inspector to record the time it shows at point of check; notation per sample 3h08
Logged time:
2h10
